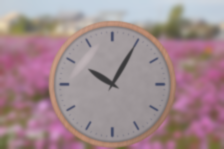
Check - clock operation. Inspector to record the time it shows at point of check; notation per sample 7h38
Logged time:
10h05
